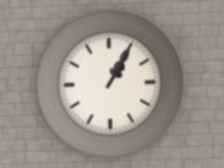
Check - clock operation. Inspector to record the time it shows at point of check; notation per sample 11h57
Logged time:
1h05
